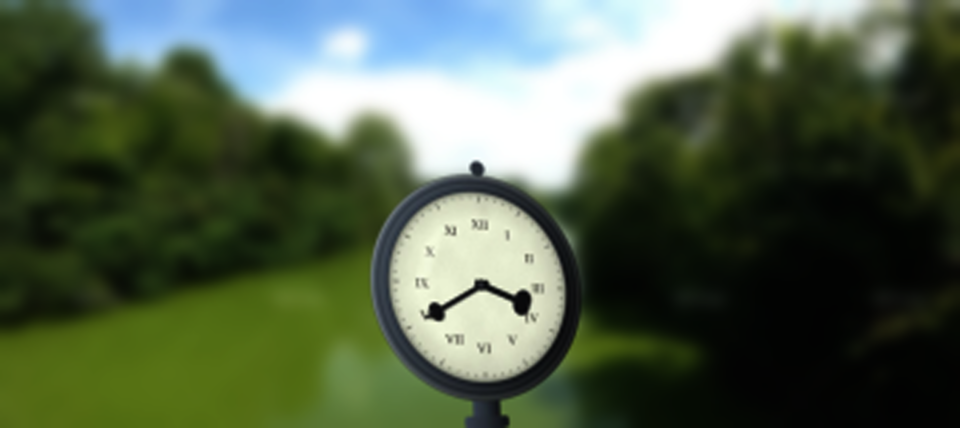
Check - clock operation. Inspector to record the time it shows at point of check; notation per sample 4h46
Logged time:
3h40
